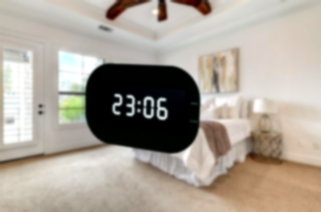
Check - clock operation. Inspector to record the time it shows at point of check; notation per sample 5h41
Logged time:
23h06
